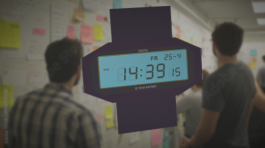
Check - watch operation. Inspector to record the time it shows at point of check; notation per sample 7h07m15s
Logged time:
14h39m15s
